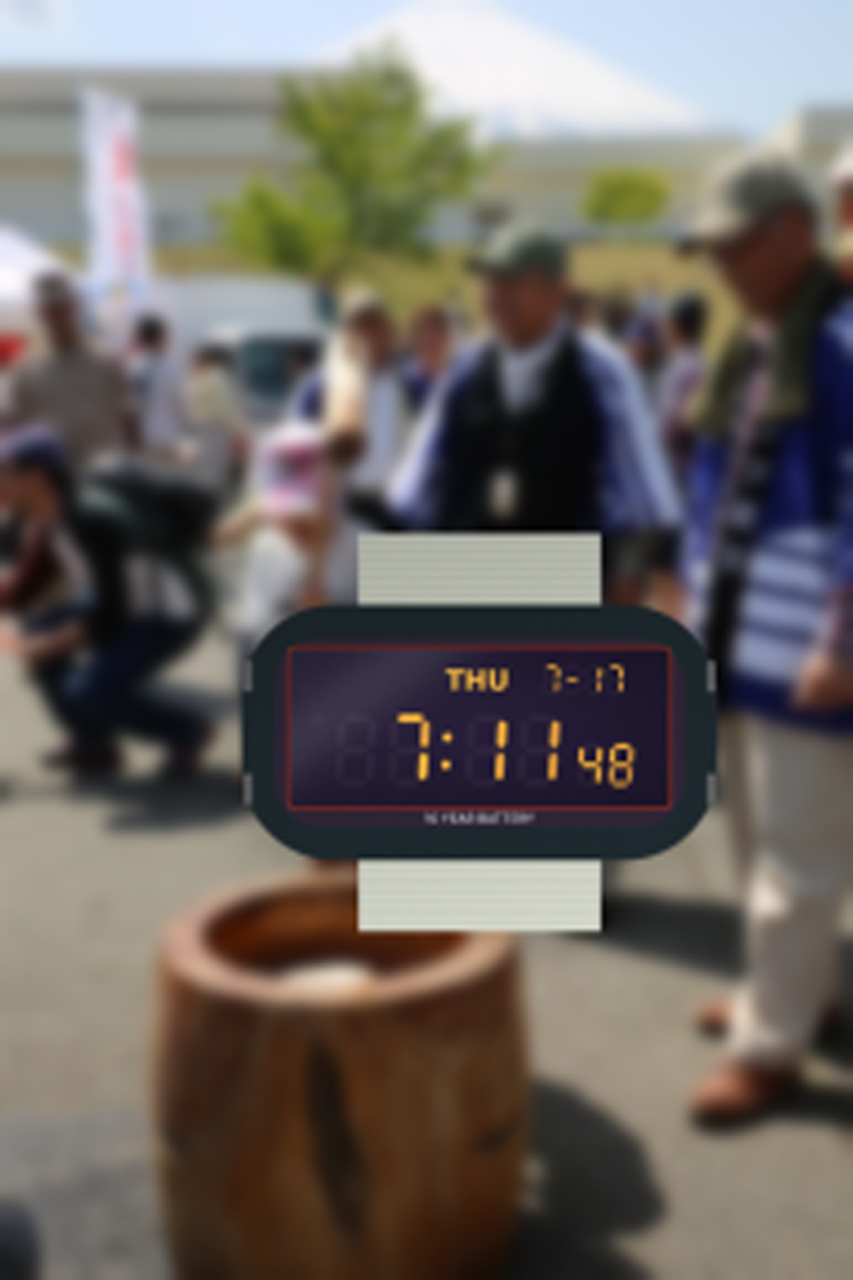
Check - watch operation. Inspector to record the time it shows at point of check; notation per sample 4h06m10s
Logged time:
7h11m48s
